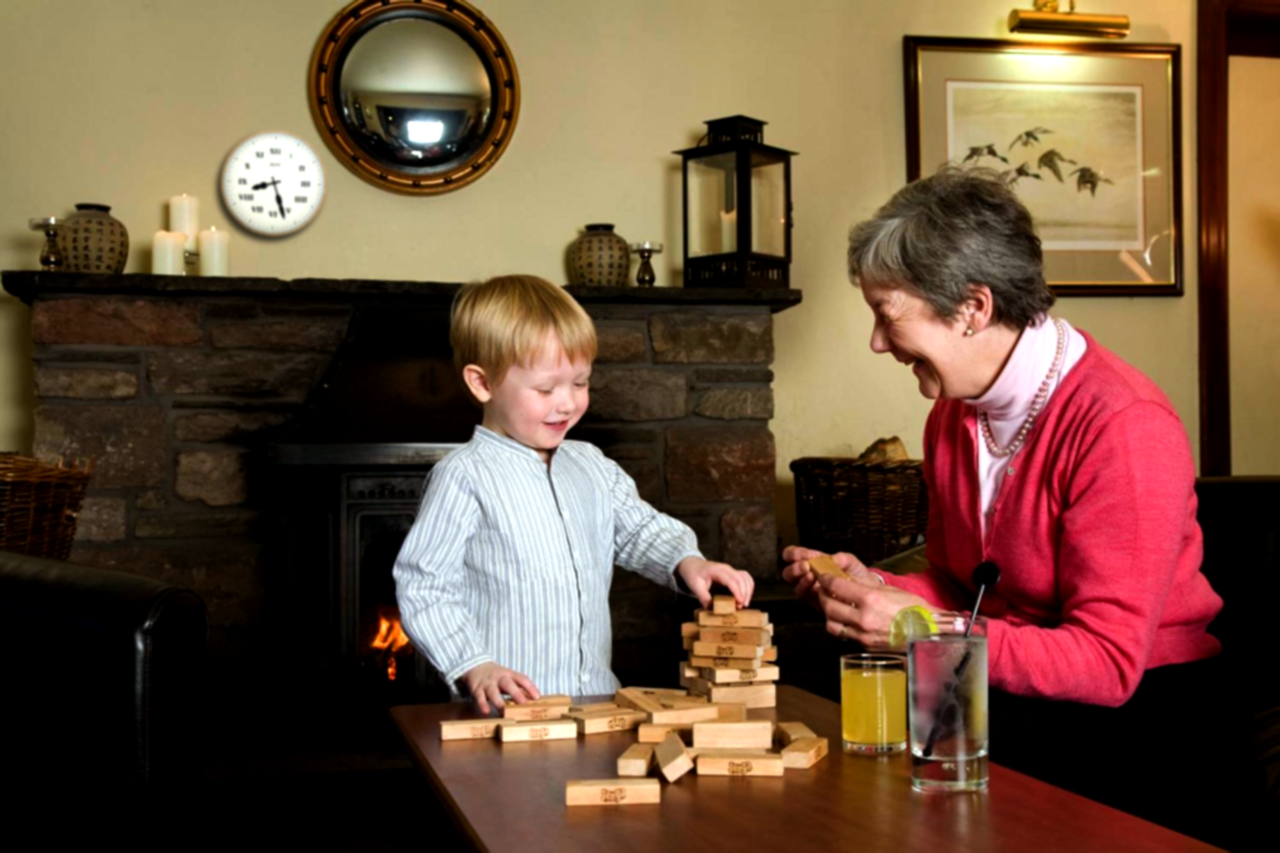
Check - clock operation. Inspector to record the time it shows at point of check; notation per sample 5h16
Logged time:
8h27
